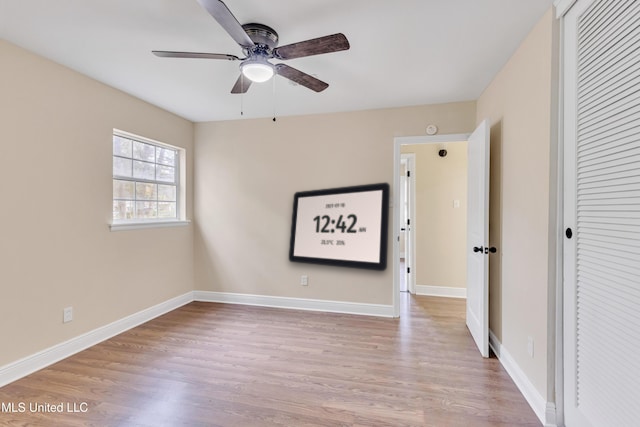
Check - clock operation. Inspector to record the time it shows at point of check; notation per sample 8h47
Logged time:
12h42
